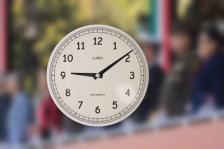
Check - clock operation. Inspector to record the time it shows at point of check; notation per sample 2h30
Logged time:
9h09
